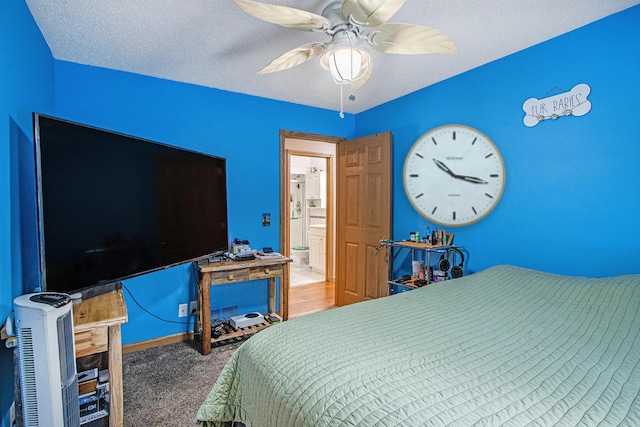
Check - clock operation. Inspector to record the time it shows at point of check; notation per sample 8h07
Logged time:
10h17
